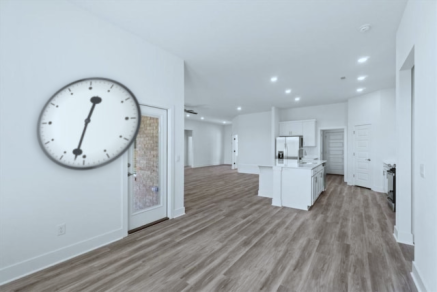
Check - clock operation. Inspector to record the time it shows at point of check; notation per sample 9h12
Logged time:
12h32
